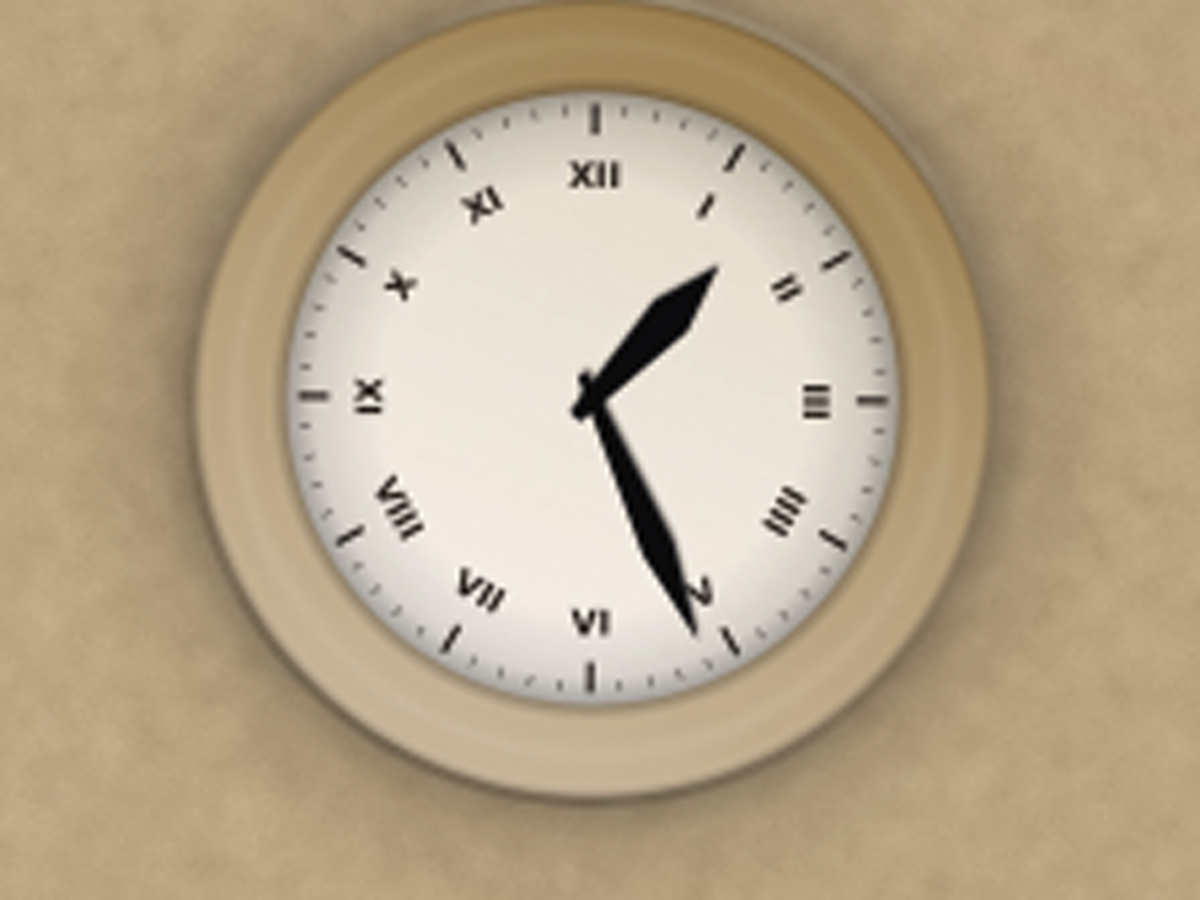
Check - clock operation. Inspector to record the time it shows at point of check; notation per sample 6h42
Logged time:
1h26
